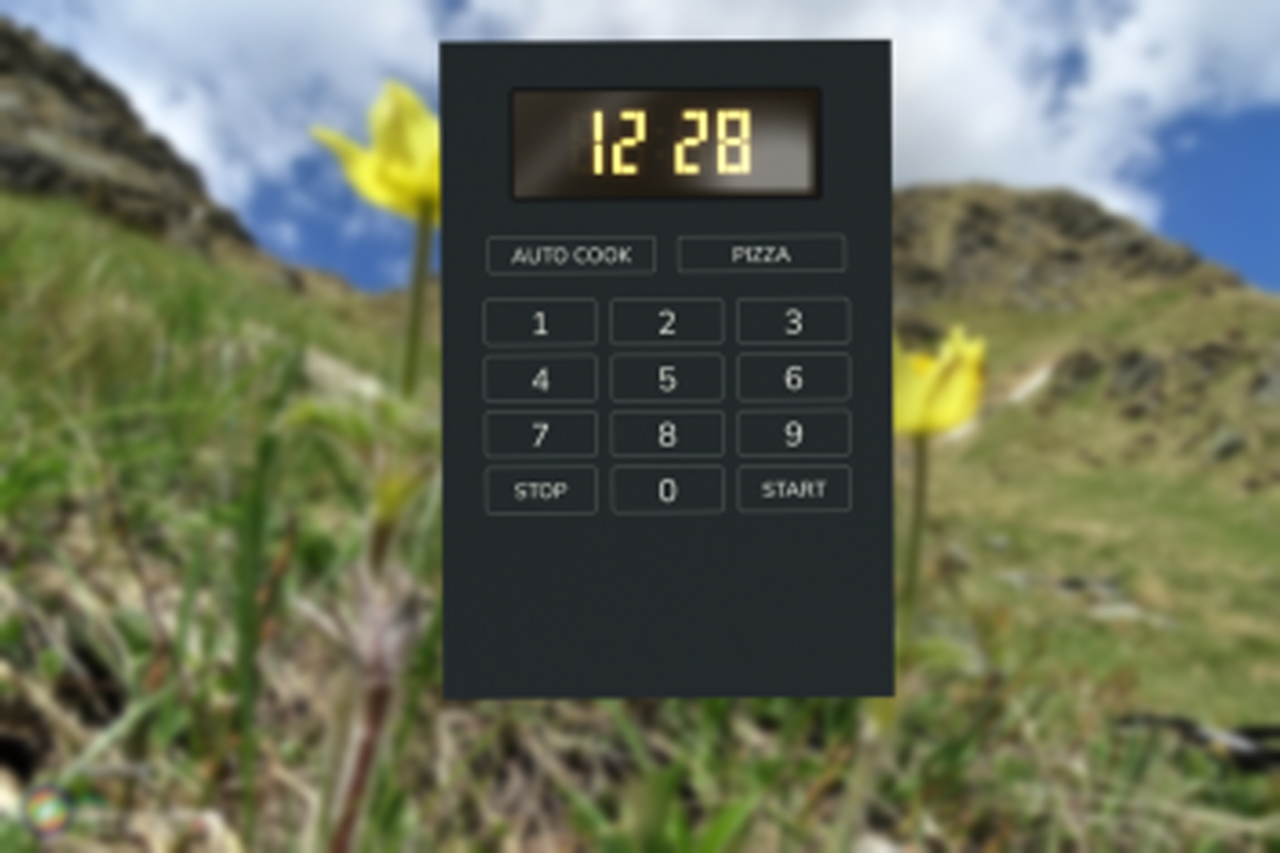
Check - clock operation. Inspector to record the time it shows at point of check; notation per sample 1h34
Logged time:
12h28
